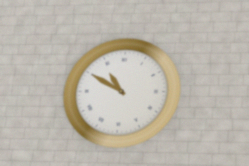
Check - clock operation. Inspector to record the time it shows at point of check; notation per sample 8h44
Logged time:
10h50
